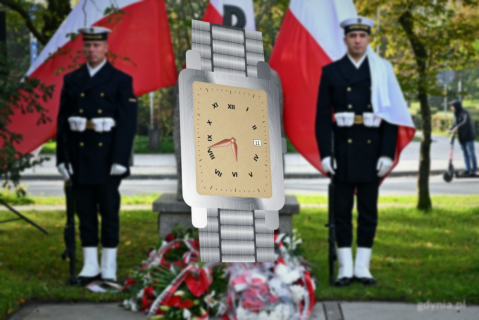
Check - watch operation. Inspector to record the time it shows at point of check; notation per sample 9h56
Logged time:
5h42
